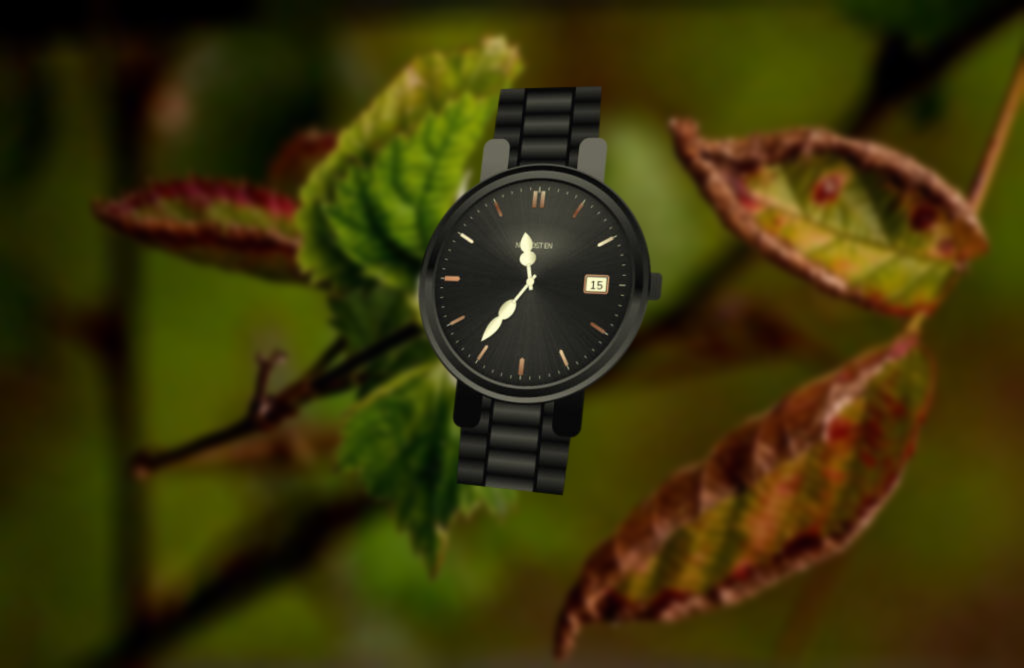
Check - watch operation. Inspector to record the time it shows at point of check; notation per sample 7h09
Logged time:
11h36
